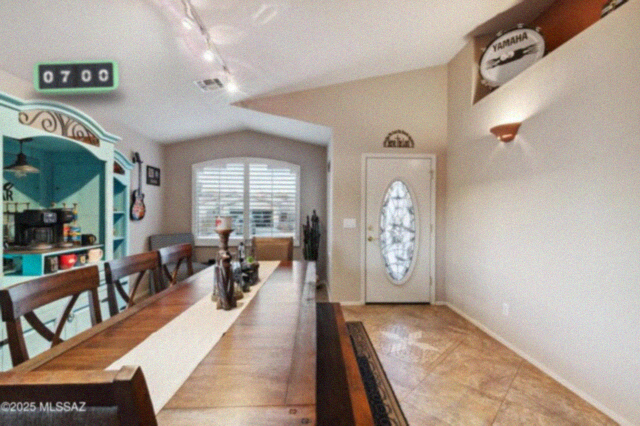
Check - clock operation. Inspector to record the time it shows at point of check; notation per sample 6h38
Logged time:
7h00
